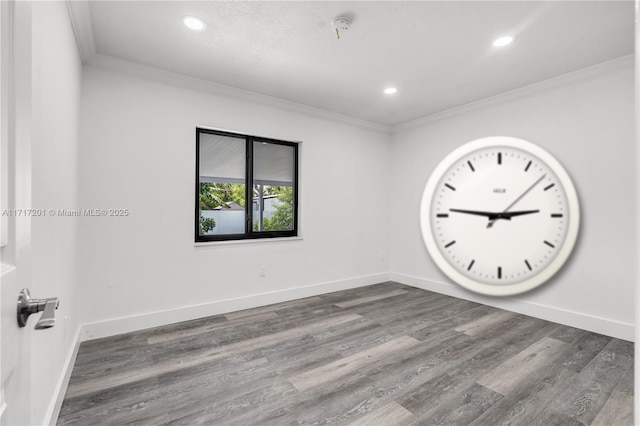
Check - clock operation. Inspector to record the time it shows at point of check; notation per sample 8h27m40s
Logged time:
2h46m08s
